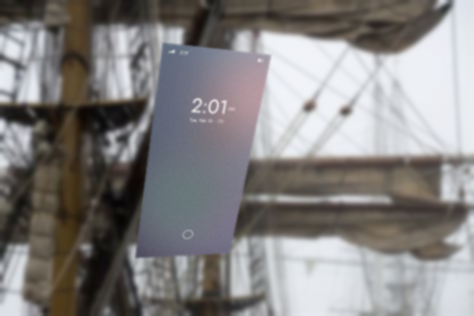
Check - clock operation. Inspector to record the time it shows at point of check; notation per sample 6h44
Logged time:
2h01
